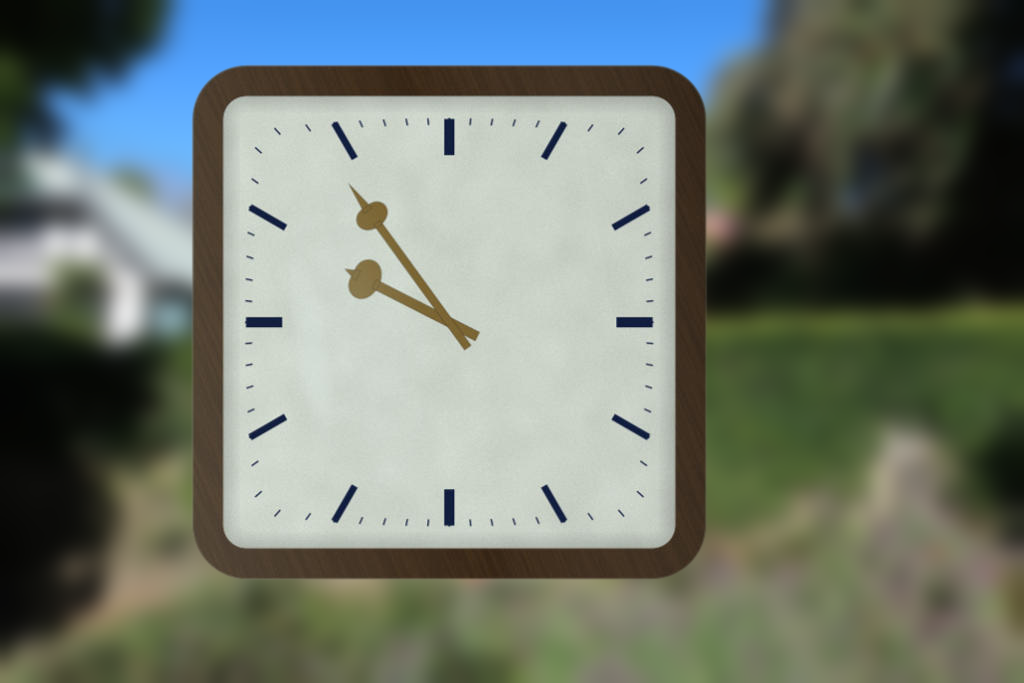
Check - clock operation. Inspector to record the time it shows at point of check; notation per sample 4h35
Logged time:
9h54
